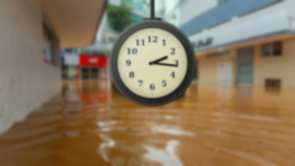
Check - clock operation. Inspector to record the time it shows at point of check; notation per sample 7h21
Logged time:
2h16
